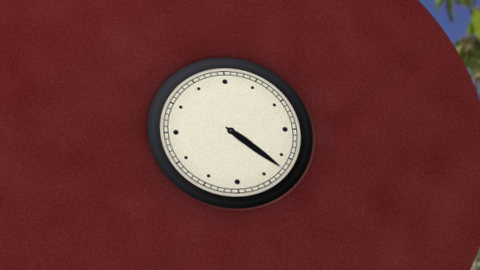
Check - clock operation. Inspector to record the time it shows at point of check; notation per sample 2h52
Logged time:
4h22
